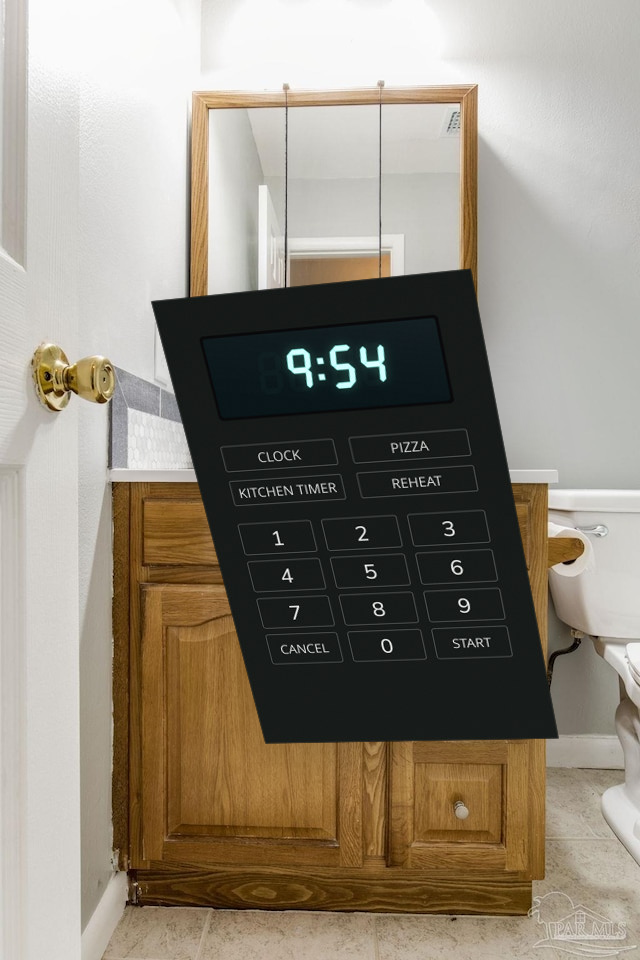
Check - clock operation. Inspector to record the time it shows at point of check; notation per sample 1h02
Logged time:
9h54
